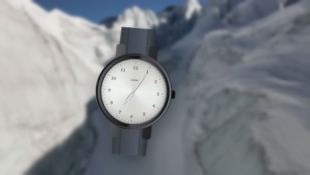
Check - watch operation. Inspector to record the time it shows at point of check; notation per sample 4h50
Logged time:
7h05
